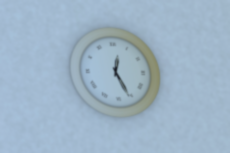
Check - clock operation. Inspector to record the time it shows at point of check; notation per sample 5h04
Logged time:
12h26
